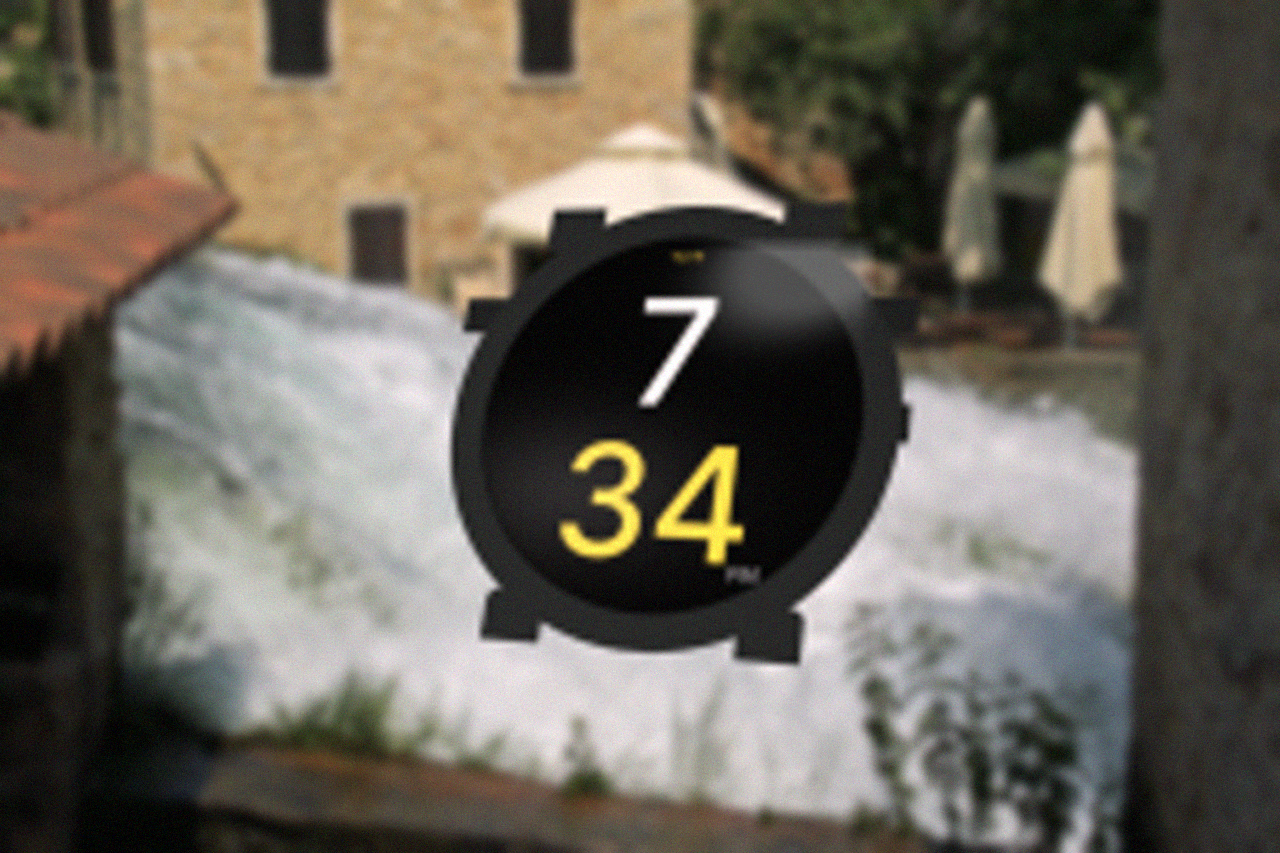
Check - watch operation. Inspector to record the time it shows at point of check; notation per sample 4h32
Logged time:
7h34
